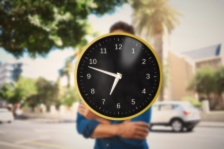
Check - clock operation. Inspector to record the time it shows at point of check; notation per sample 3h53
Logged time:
6h48
